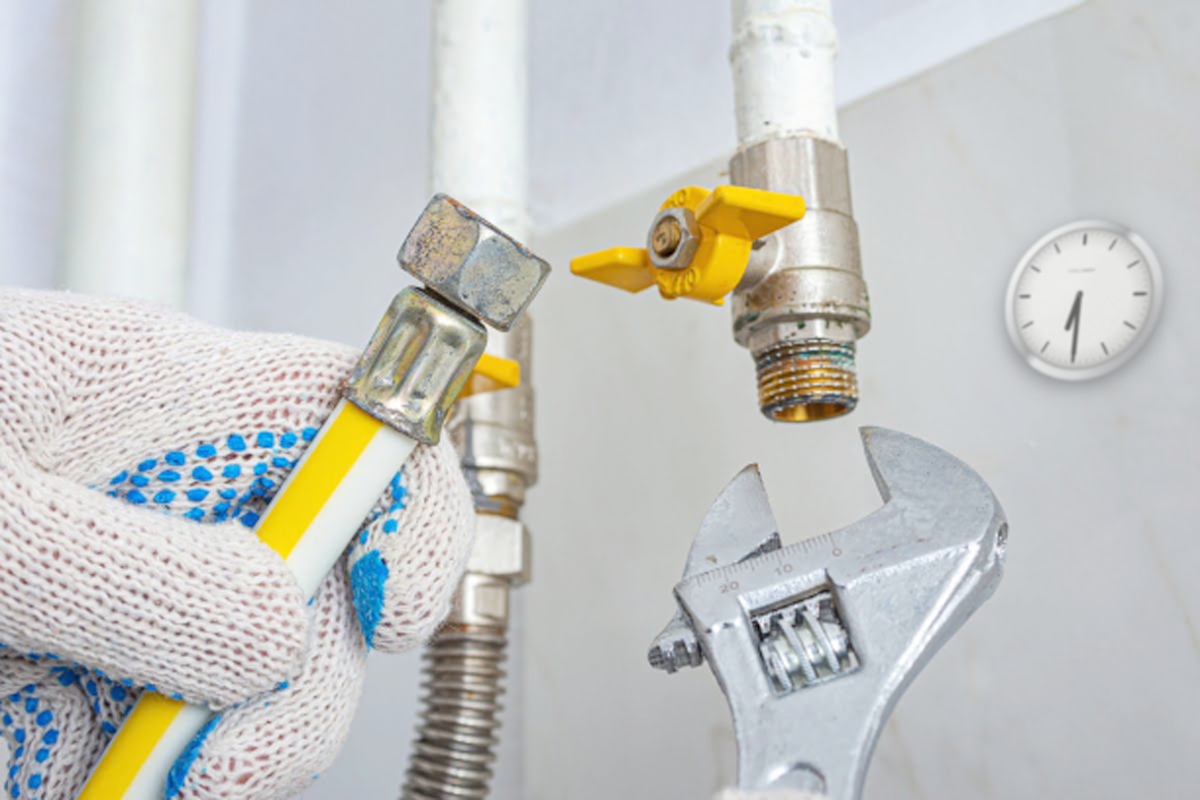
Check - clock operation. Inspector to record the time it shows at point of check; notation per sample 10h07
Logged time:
6h30
